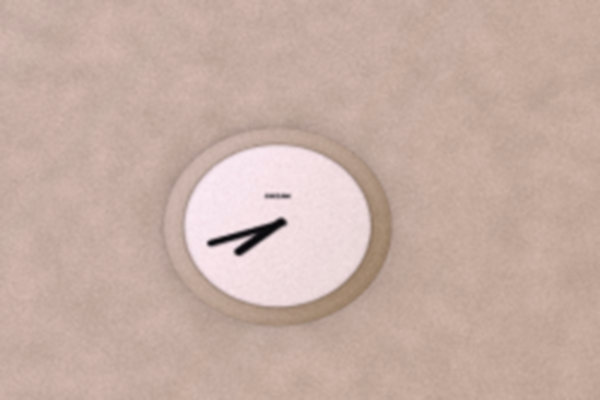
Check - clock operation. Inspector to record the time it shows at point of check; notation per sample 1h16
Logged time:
7h42
